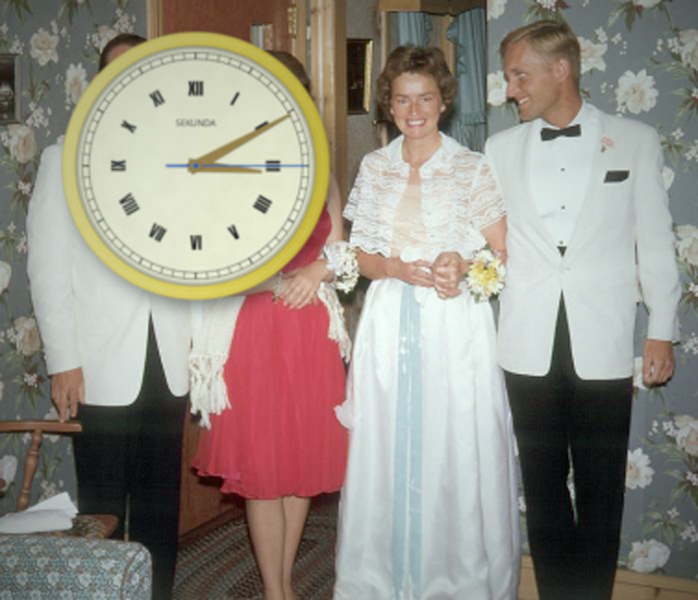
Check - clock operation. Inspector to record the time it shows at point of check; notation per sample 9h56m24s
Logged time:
3h10m15s
